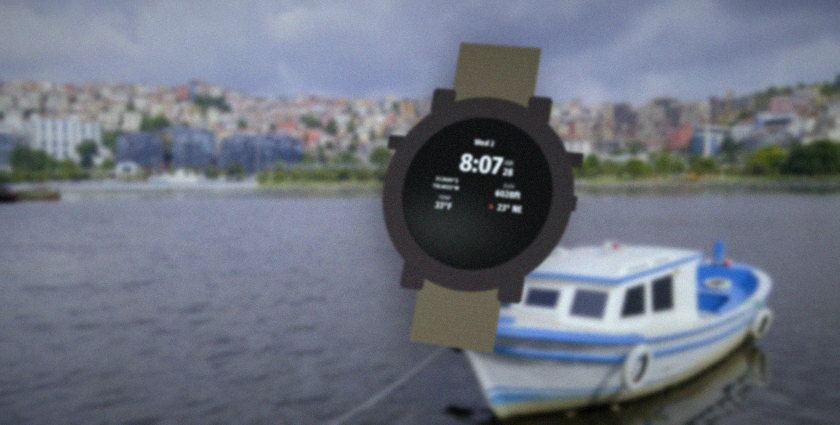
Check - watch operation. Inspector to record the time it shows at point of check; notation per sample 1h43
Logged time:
8h07
